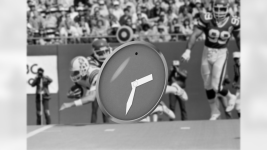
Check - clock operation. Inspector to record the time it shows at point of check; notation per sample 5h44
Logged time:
2h33
